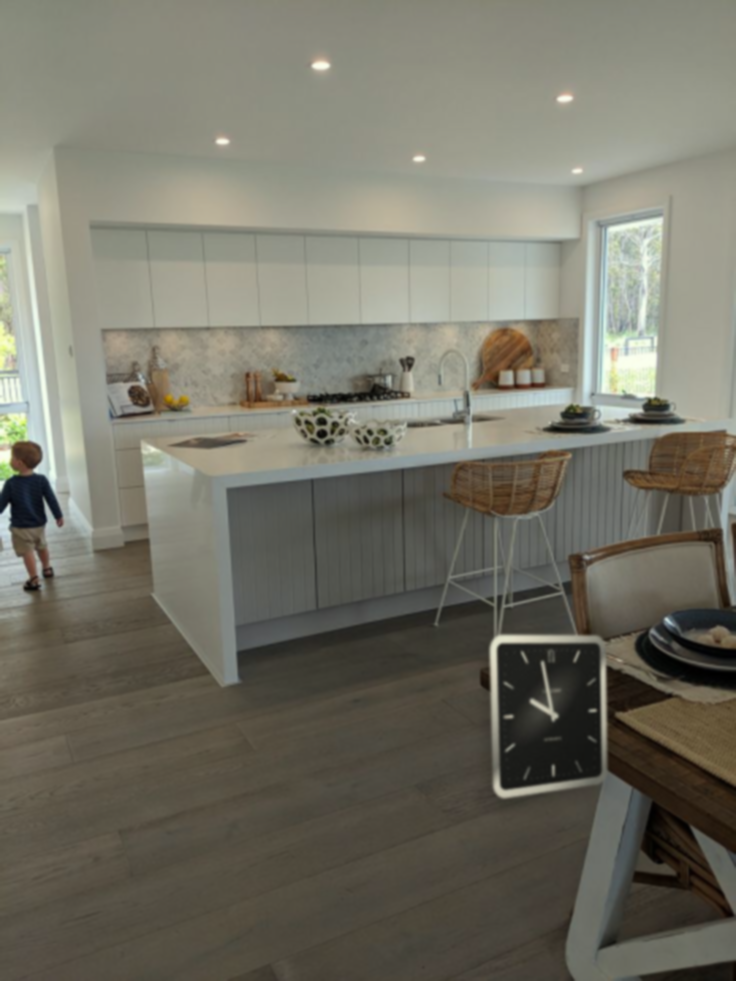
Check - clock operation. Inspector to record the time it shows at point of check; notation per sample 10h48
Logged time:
9h58
